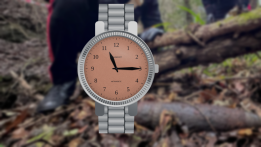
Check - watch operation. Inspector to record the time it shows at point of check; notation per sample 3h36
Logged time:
11h15
